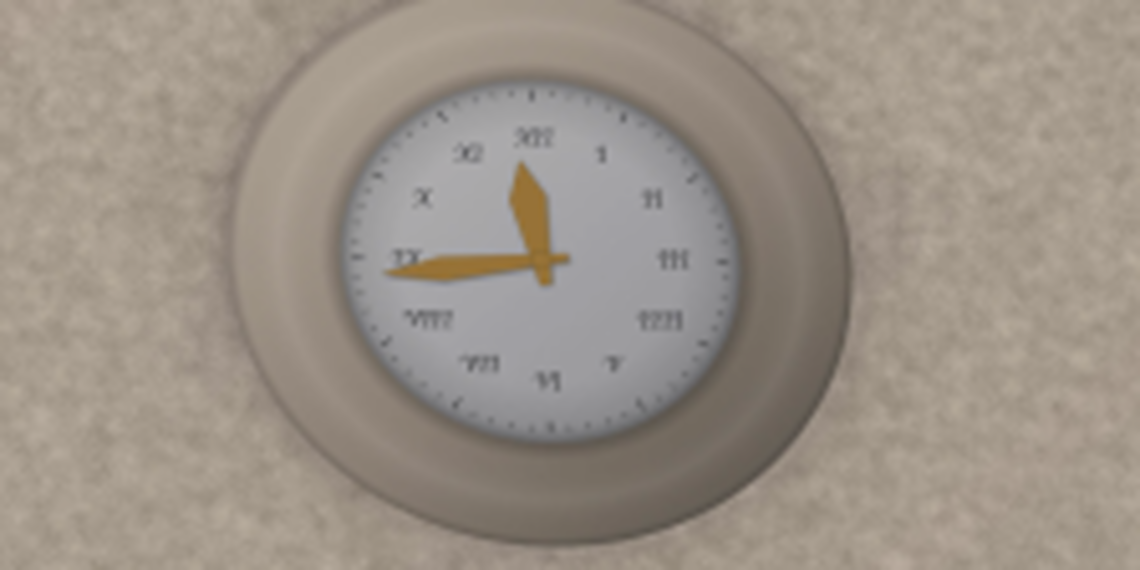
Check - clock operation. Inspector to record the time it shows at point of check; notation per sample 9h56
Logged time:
11h44
